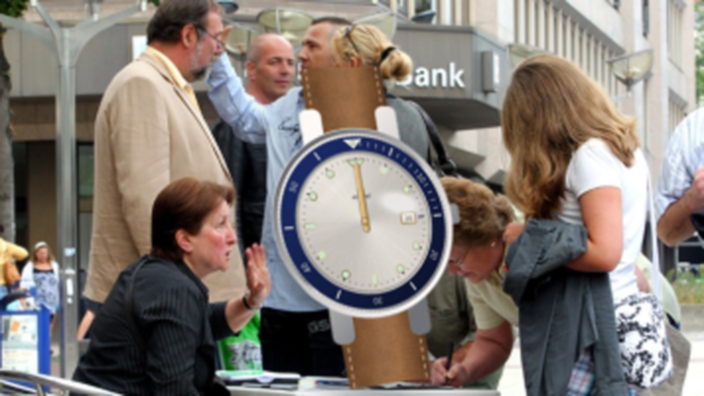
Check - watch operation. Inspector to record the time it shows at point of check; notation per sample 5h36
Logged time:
12h00
